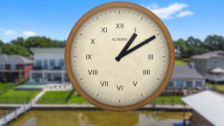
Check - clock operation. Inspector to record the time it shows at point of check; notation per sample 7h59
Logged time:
1h10
